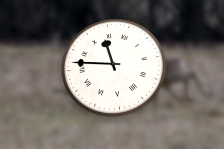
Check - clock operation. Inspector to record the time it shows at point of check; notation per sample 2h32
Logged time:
10h42
